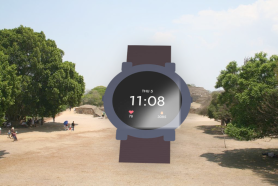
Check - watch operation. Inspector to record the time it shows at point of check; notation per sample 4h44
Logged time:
11h08
